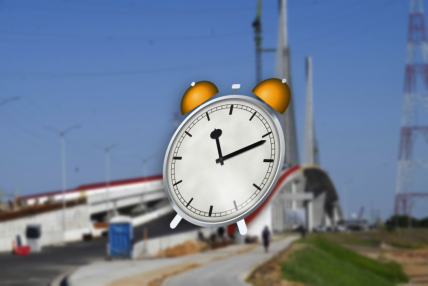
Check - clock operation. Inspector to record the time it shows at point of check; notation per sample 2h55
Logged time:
11h11
